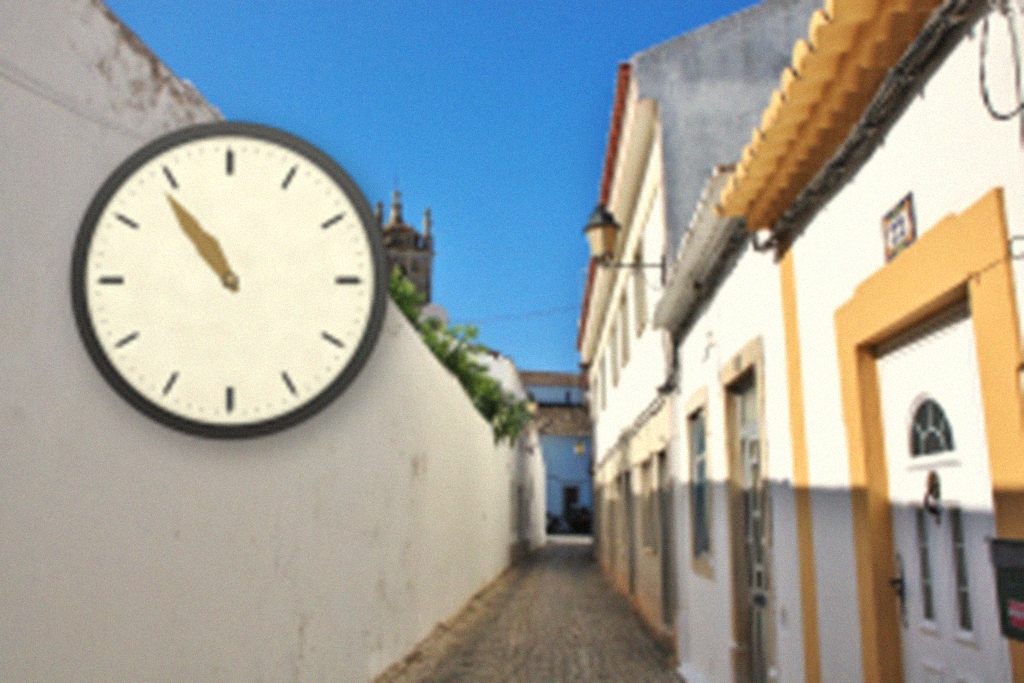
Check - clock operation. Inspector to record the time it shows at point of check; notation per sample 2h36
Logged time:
10h54
